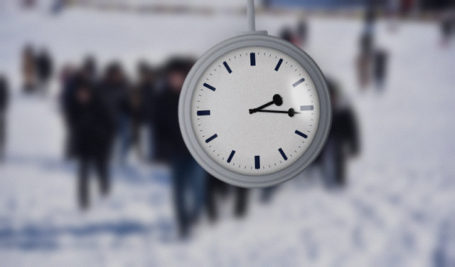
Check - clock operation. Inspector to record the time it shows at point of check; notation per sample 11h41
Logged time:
2h16
